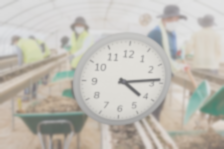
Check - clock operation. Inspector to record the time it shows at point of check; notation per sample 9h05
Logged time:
4h14
